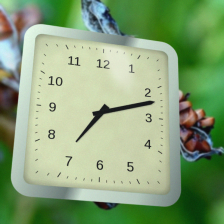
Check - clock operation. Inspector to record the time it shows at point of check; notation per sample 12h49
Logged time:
7h12
